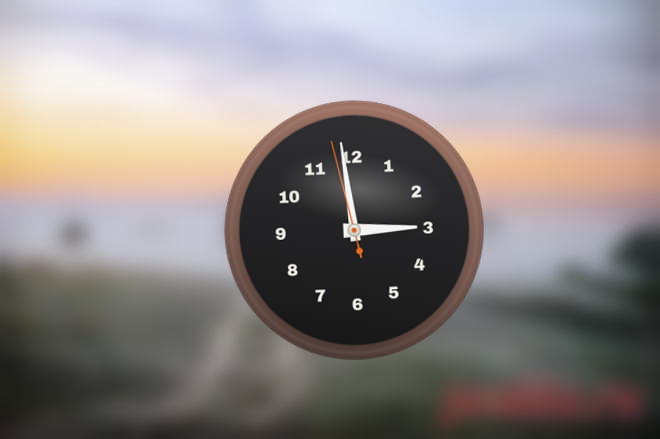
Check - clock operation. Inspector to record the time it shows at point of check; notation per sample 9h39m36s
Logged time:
2h58m58s
